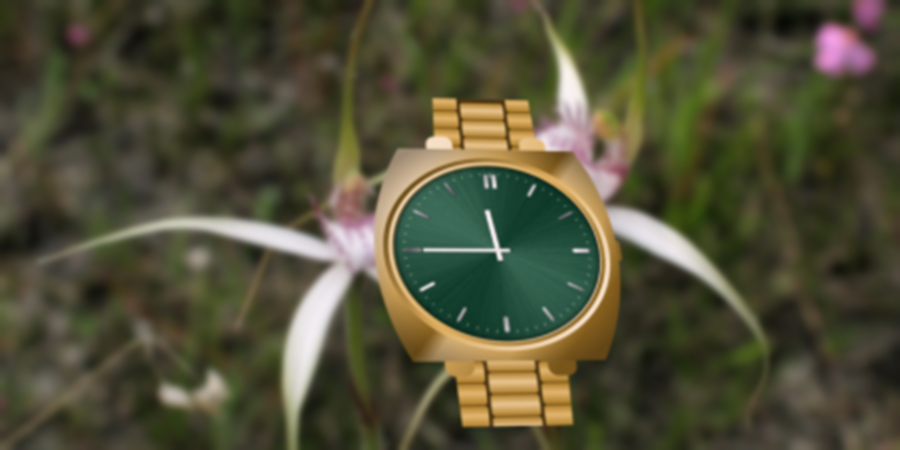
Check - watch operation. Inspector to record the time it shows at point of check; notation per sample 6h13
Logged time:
11h45
